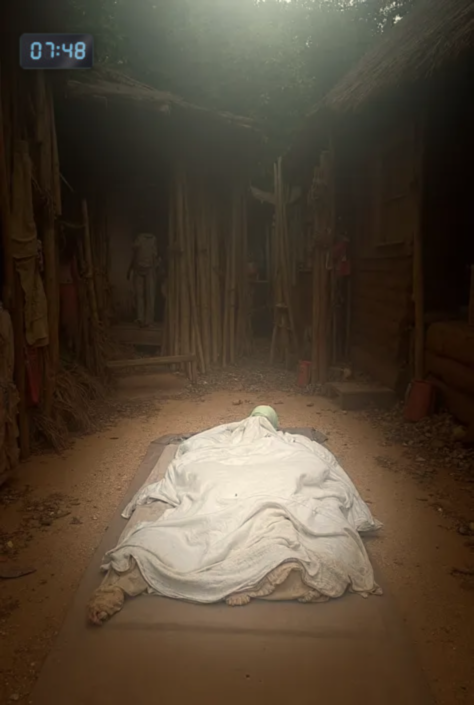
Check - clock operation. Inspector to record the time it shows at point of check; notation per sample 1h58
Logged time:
7h48
